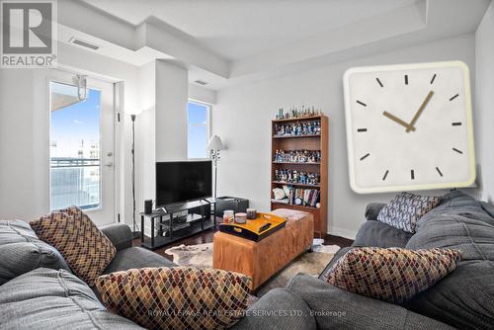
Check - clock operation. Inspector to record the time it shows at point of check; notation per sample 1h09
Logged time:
10h06
